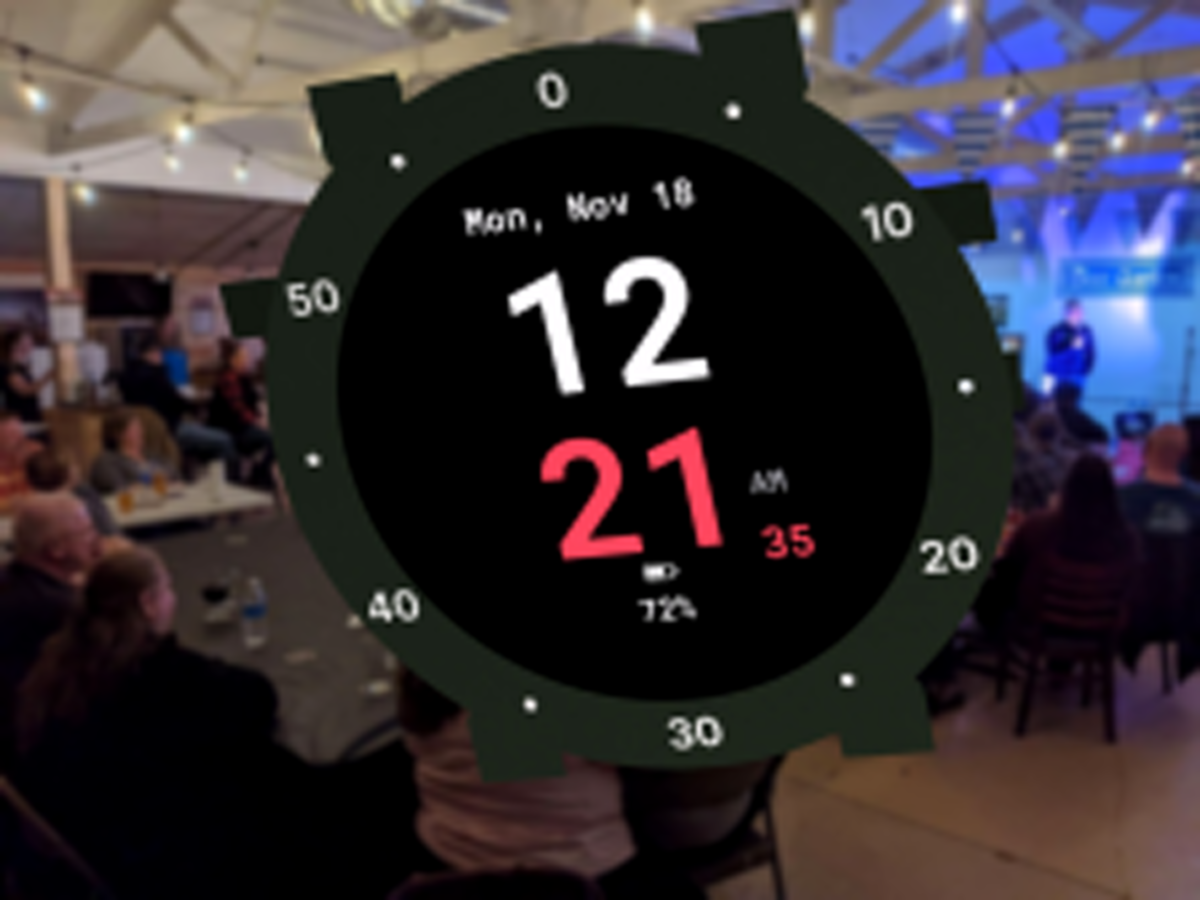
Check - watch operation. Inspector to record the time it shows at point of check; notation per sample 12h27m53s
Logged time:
12h21m35s
